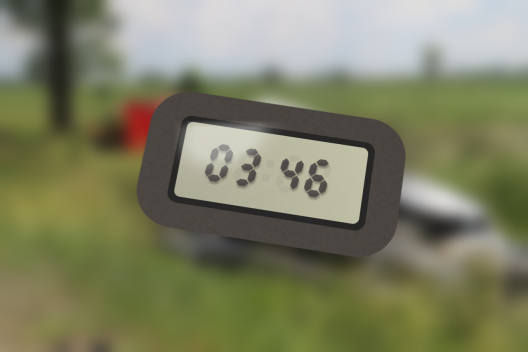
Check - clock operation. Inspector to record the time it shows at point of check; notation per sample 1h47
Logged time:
3h46
